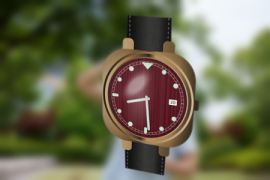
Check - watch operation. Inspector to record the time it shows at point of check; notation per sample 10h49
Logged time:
8h29
